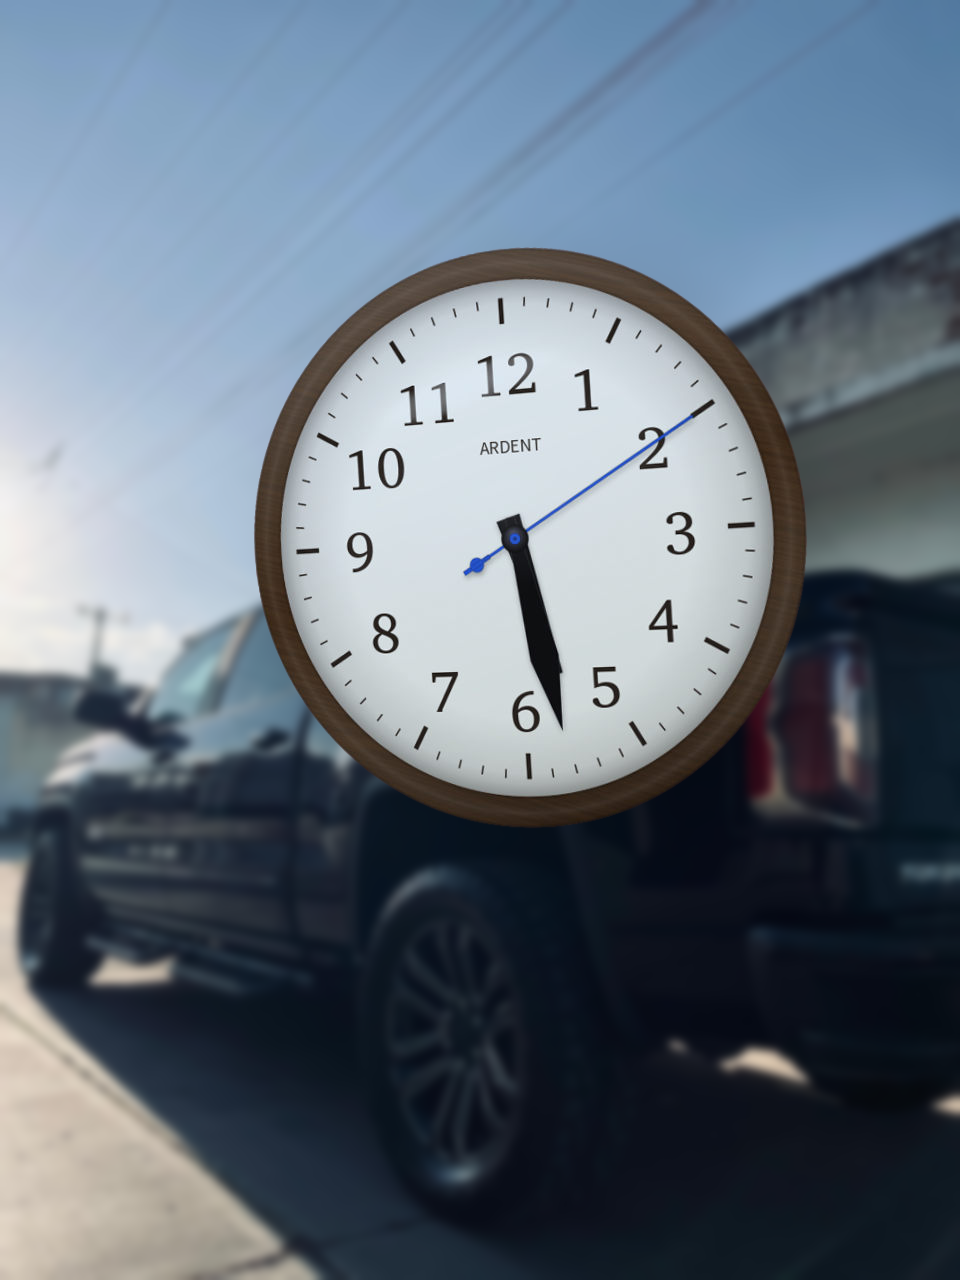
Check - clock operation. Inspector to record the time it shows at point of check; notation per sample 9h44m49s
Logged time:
5h28m10s
